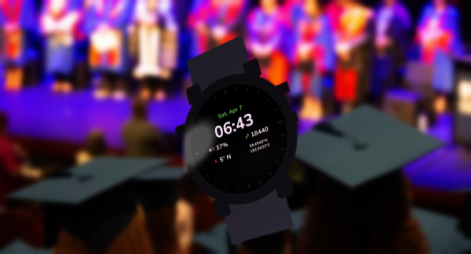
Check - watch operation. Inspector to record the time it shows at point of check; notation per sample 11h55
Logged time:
6h43
